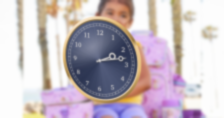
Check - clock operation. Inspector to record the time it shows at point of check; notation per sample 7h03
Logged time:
2h13
